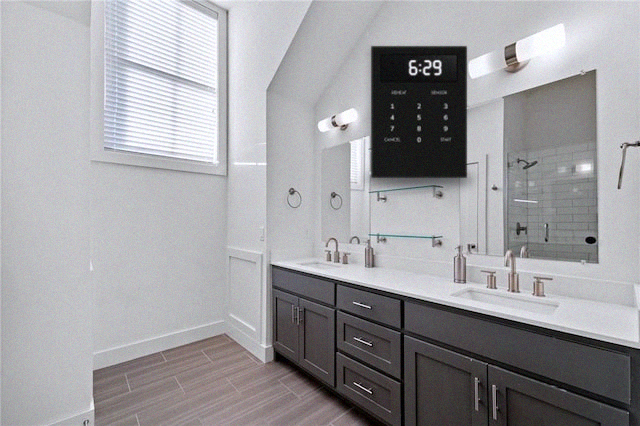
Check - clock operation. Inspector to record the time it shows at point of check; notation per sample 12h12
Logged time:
6h29
